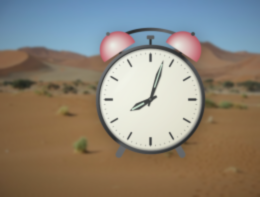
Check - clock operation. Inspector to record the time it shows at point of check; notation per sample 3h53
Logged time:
8h03
